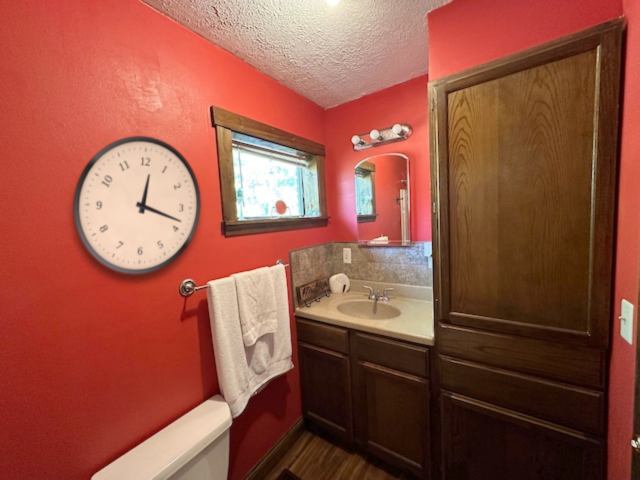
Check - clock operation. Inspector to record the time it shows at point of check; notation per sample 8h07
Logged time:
12h18
